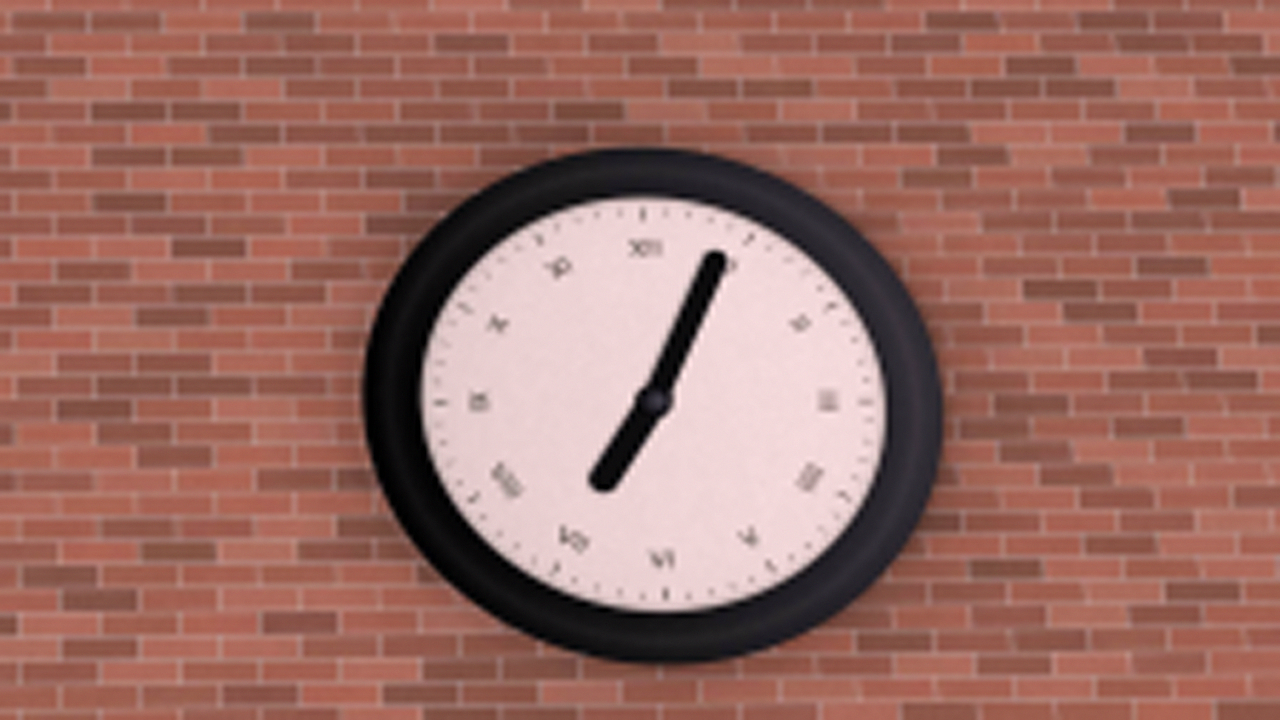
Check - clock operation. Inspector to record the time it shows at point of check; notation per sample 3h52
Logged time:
7h04
